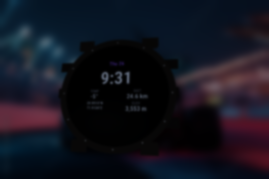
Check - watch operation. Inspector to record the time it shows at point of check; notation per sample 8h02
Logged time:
9h31
